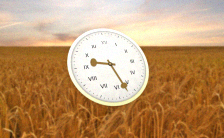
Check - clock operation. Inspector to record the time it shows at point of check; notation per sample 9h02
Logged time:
9h27
